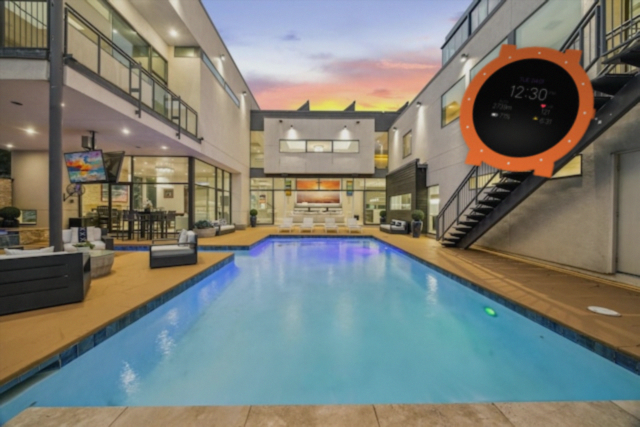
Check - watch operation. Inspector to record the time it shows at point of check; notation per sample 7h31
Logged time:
12h30
